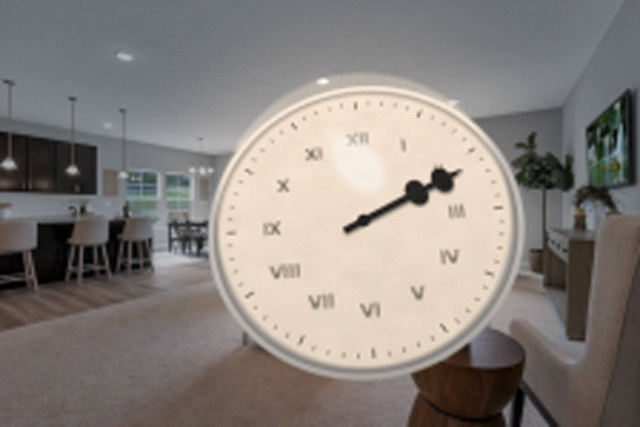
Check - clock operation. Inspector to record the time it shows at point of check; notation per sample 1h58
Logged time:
2h11
